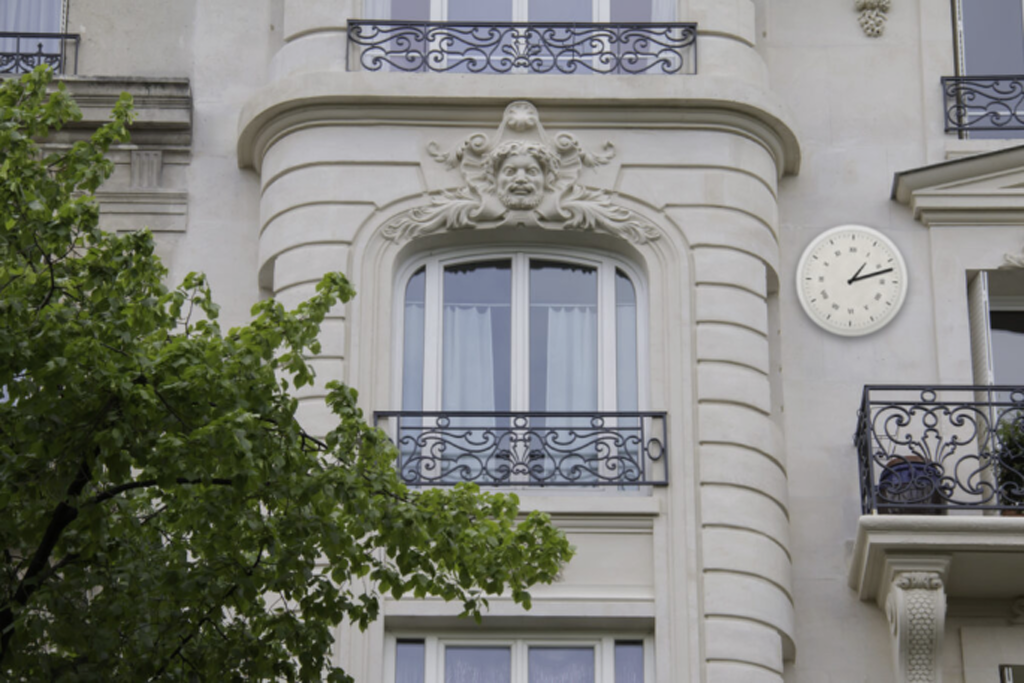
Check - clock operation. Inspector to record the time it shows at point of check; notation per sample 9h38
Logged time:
1h12
